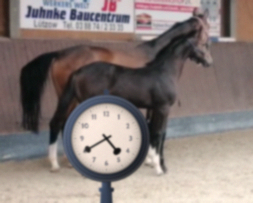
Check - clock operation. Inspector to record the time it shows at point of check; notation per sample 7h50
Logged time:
4h40
